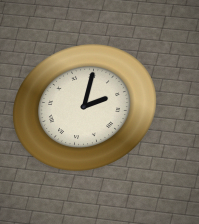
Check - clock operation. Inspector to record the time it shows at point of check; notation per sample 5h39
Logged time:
2h00
